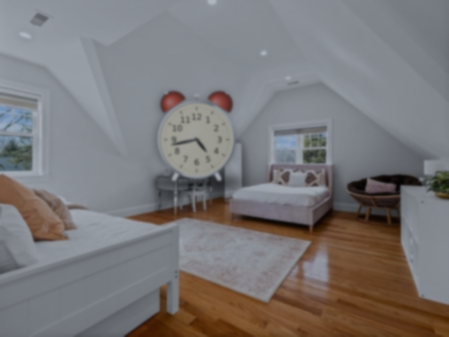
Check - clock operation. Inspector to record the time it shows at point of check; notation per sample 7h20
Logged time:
4h43
